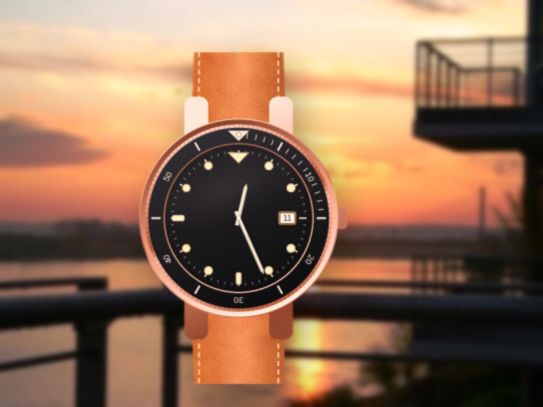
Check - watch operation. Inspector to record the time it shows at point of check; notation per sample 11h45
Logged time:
12h26
